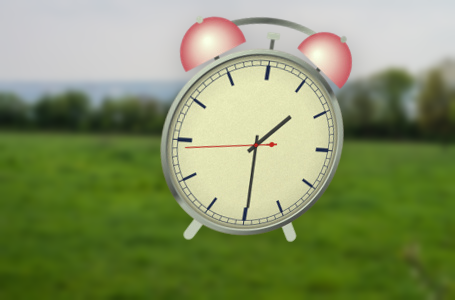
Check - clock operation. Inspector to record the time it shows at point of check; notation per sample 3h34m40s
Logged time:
1h29m44s
